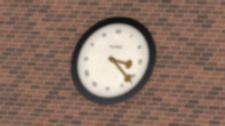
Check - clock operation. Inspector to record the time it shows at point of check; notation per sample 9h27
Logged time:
3h22
